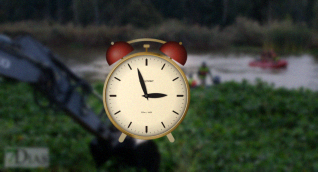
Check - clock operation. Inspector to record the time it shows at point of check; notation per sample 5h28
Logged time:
2h57
